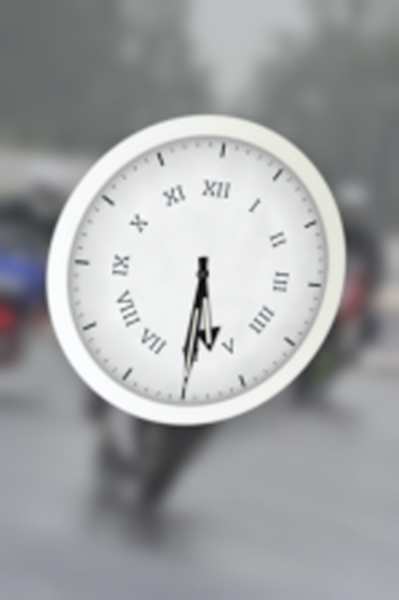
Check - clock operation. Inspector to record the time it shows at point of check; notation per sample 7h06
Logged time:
5h30
